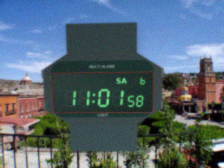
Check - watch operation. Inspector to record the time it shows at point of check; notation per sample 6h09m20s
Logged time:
11h01m58s
